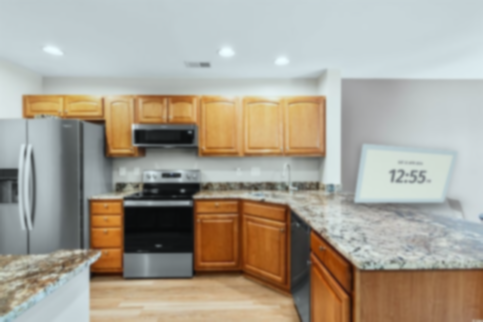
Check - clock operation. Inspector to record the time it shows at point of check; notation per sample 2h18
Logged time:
12h55
